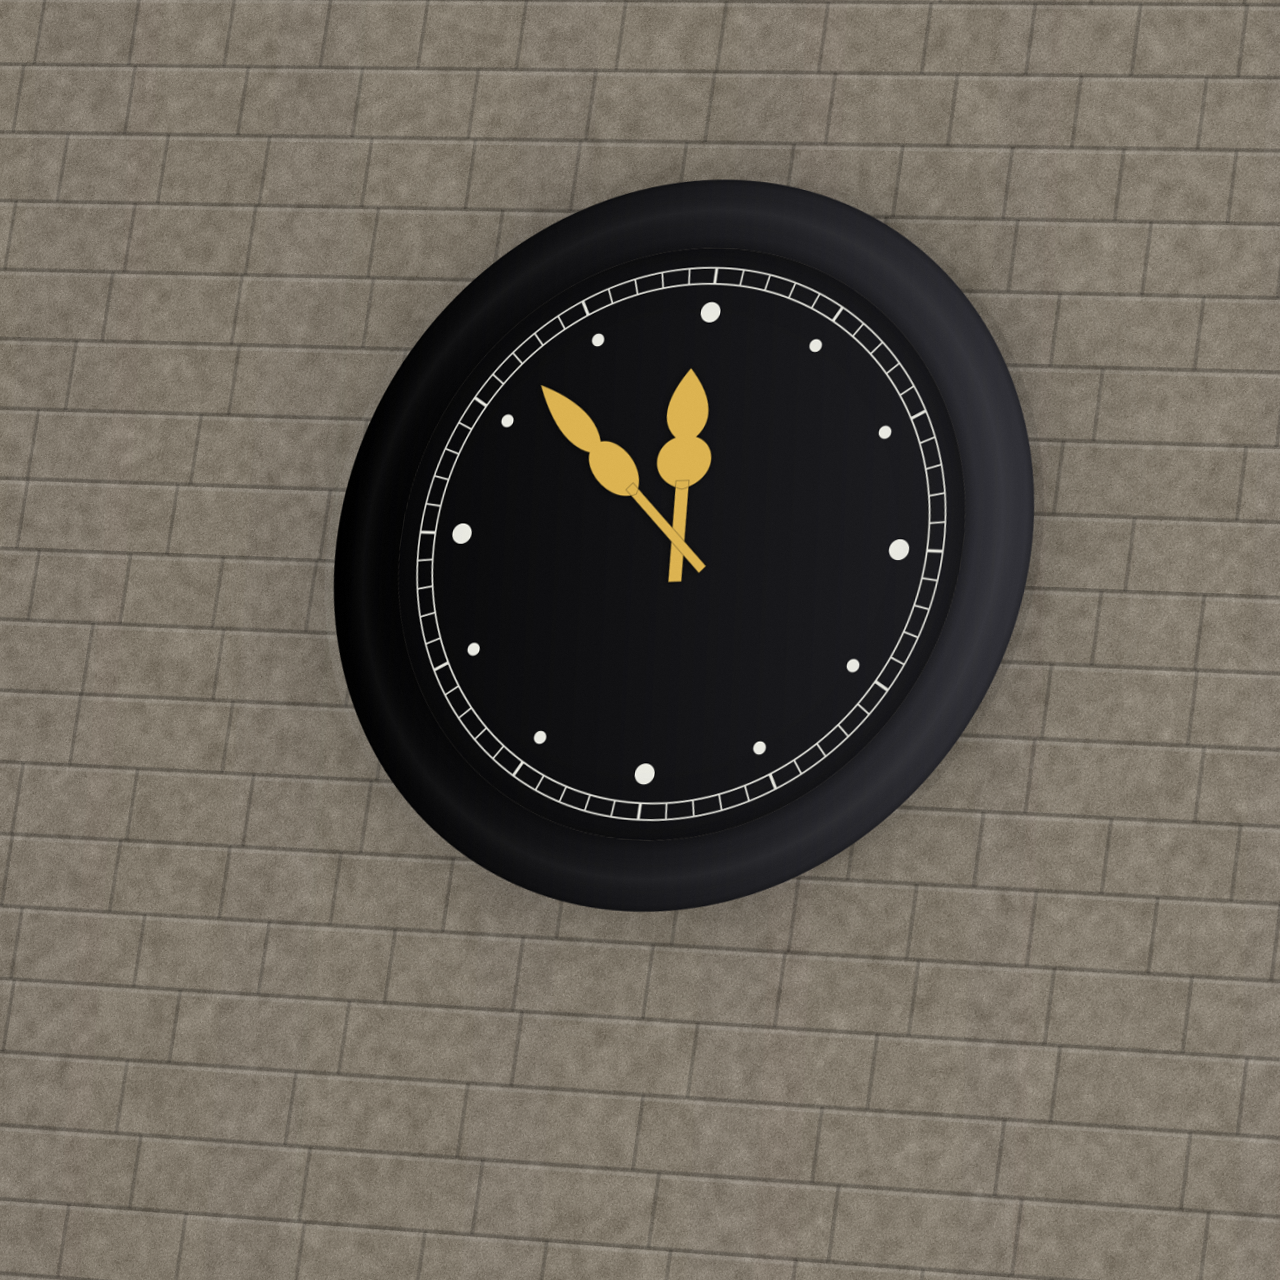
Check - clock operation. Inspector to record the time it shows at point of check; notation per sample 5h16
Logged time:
11h52
